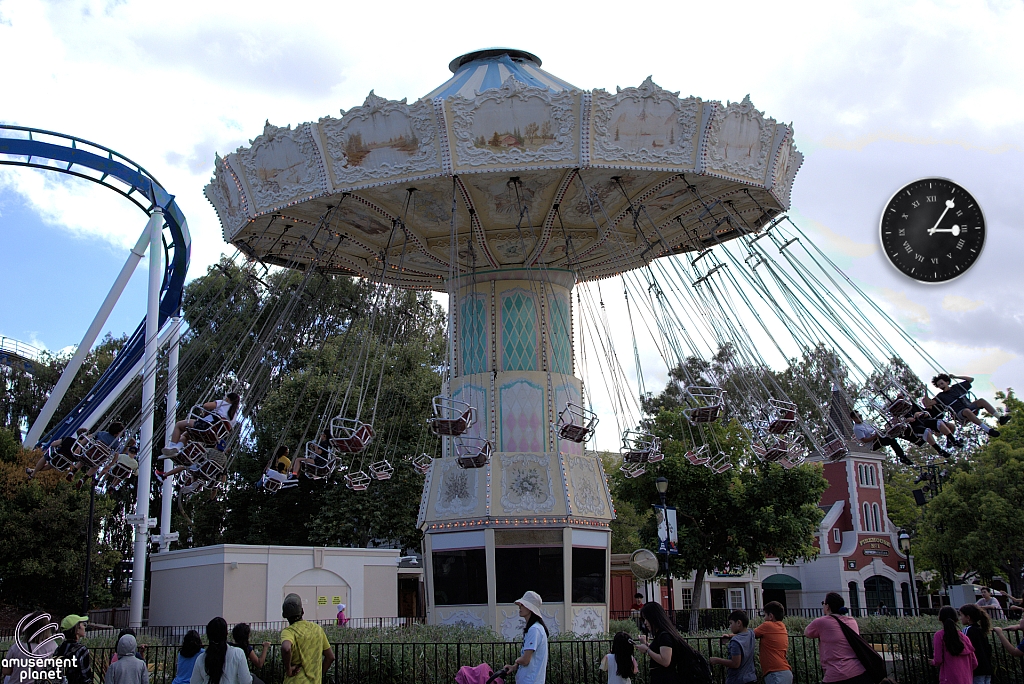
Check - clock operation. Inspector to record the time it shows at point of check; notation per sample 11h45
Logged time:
3h06
